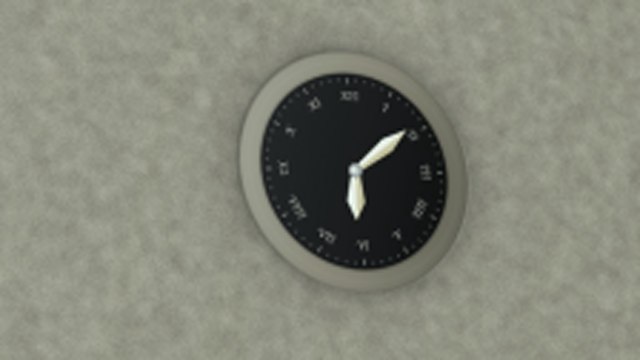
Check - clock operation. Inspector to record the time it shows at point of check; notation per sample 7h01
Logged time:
6h09
